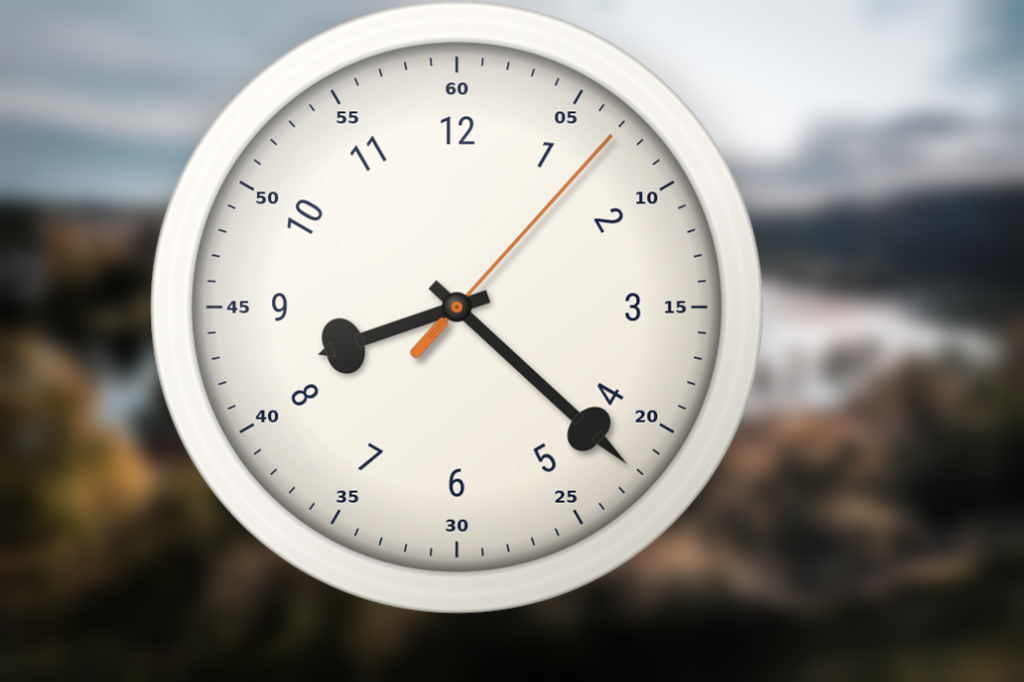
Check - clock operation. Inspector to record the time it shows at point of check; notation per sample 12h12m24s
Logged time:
8h22m07s
